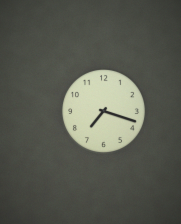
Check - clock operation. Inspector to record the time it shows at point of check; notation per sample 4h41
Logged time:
7h18
